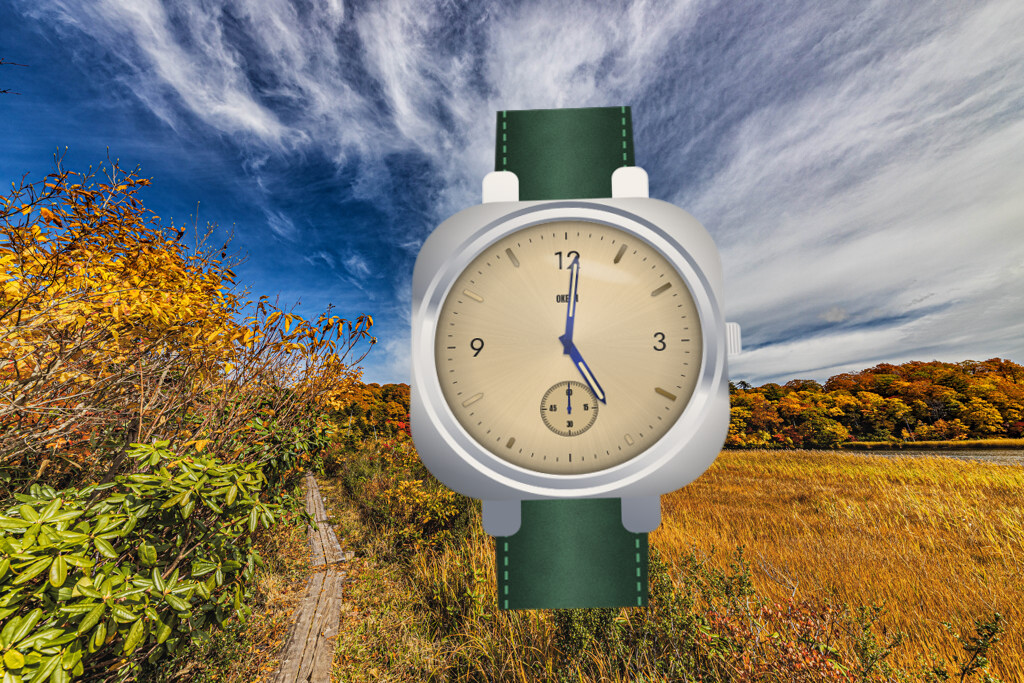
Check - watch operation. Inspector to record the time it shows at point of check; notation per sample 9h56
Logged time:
5h01
